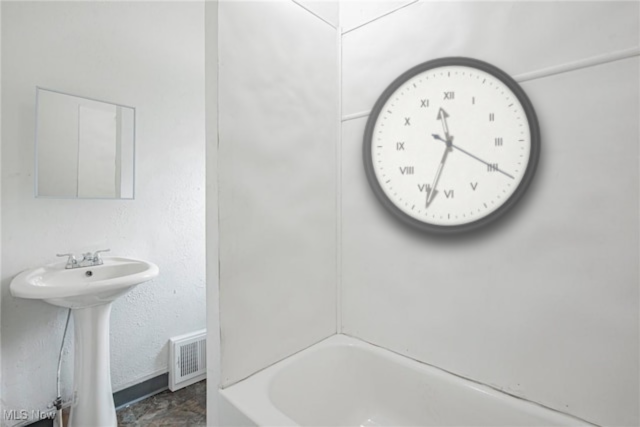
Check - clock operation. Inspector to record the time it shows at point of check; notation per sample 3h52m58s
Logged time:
11h33m20s
